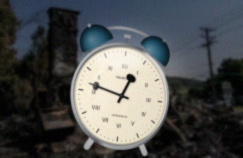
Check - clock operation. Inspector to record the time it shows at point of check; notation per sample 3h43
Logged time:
12h47
